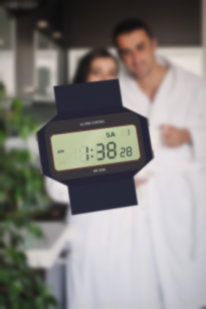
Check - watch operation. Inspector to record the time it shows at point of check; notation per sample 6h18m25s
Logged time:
1h38m28s
